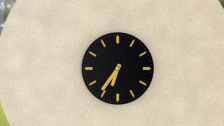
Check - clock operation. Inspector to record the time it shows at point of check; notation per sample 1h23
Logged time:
6h36
